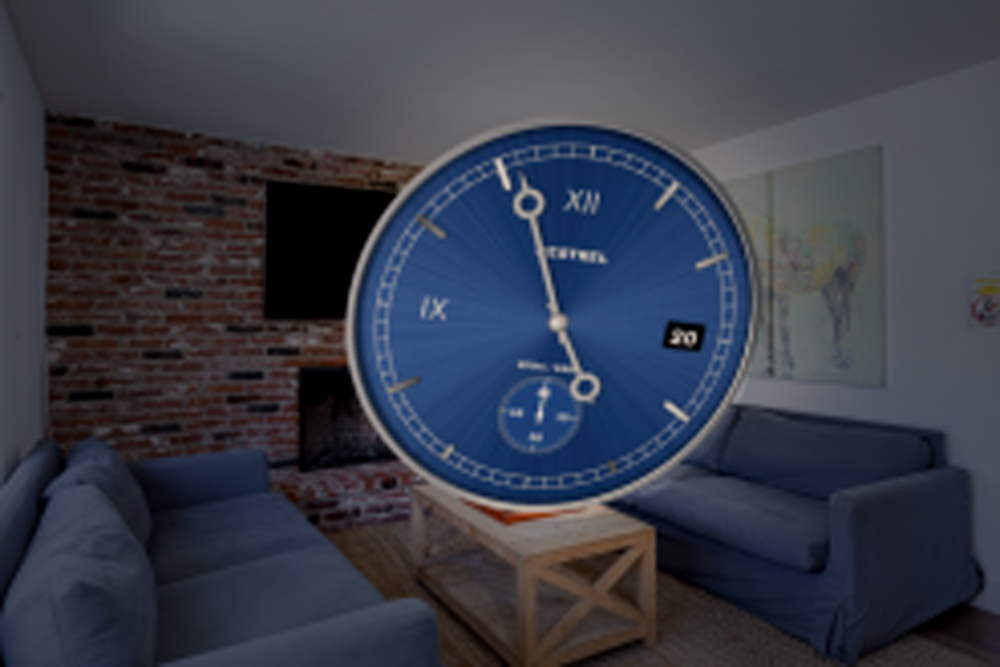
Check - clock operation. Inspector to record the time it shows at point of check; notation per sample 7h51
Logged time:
4h56
